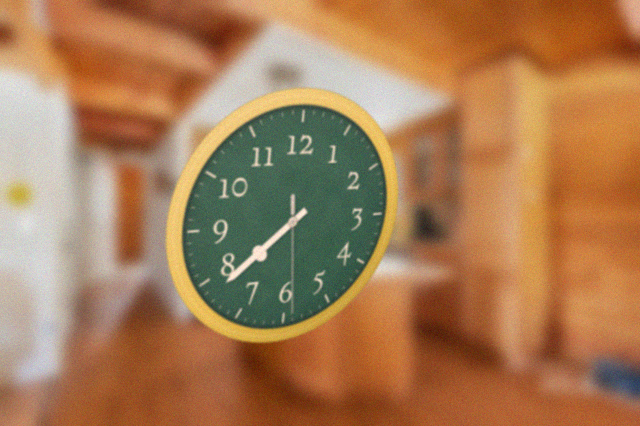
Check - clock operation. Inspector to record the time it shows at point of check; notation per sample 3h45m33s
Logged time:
7h38m29s
